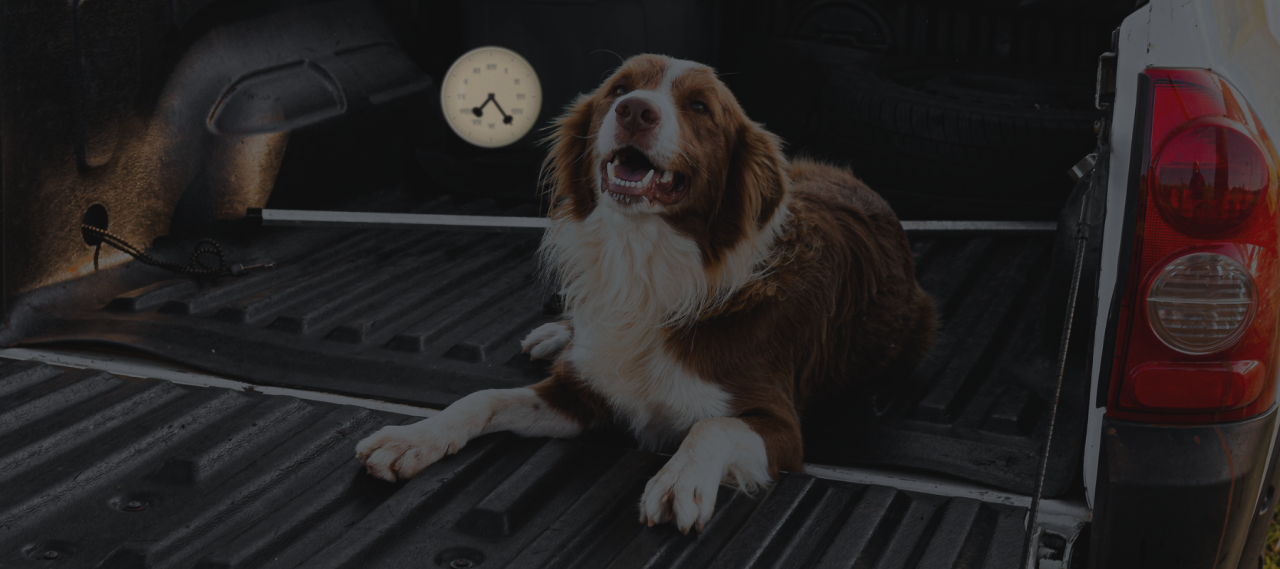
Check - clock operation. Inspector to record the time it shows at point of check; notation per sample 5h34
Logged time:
7h24
